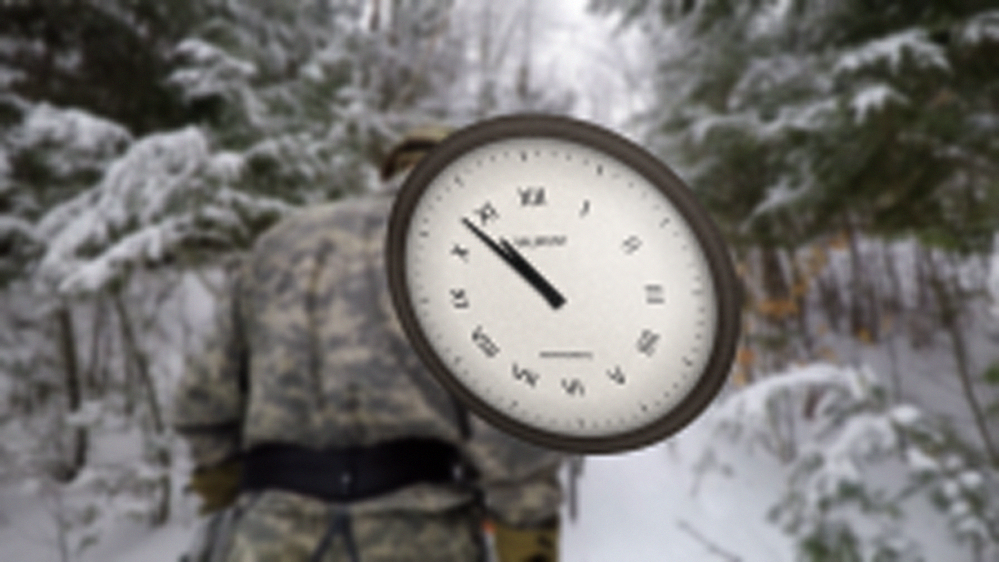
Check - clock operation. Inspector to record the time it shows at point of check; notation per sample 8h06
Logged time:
10h53
